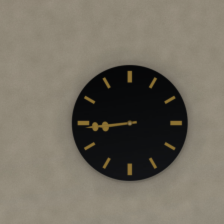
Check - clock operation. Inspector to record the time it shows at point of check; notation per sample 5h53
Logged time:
8h44
